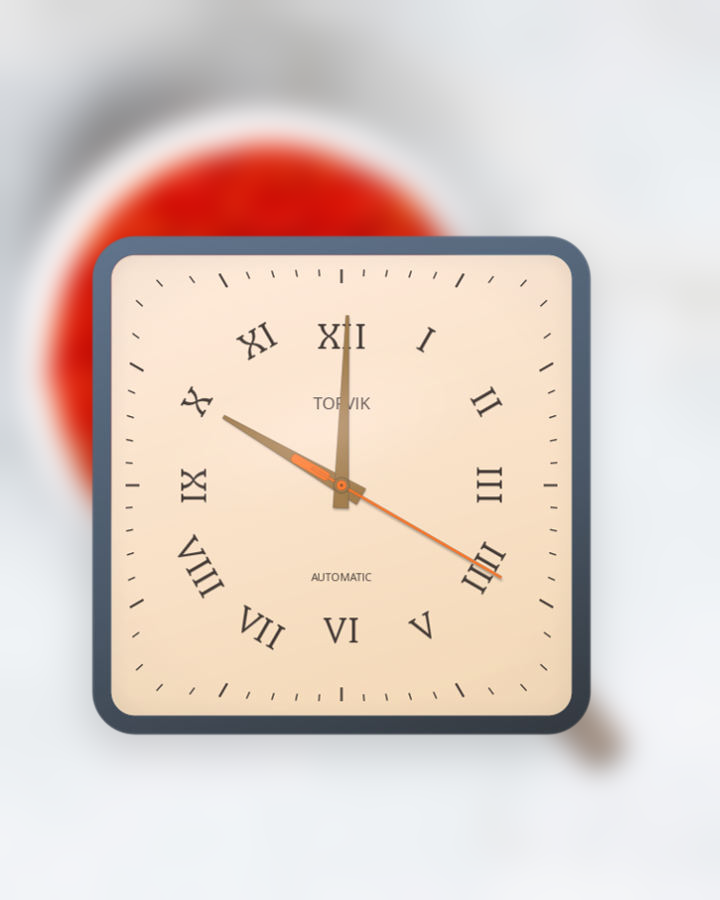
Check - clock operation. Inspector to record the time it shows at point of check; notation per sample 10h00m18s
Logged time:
10h00m20s
